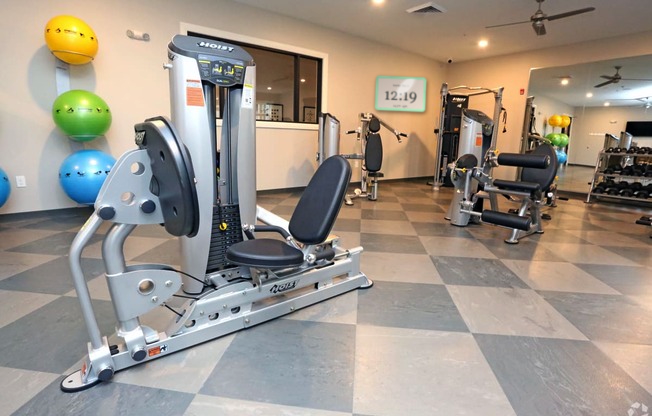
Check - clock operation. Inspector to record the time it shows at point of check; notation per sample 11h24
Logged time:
12h19
